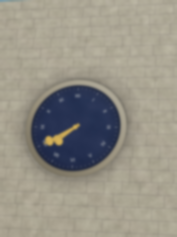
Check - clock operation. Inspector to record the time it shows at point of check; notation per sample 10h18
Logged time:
7h40
